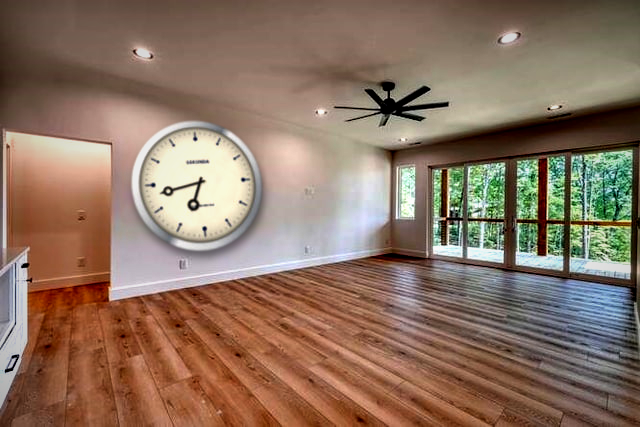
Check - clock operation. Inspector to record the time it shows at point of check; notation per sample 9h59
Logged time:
6h43
